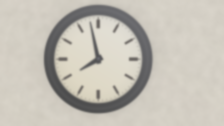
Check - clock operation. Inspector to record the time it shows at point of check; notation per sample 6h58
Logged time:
7h58
